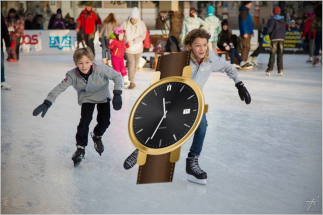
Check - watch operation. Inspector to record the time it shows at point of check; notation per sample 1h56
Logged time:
11h34
